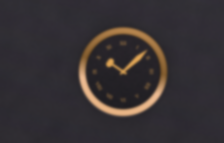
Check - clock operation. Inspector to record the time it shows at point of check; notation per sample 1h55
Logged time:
10h08
